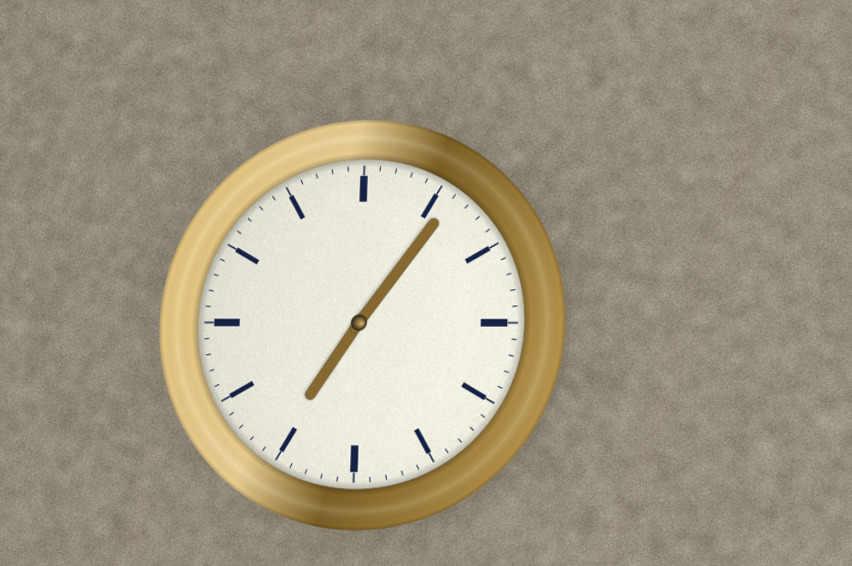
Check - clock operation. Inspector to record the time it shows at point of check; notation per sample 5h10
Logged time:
7h06
